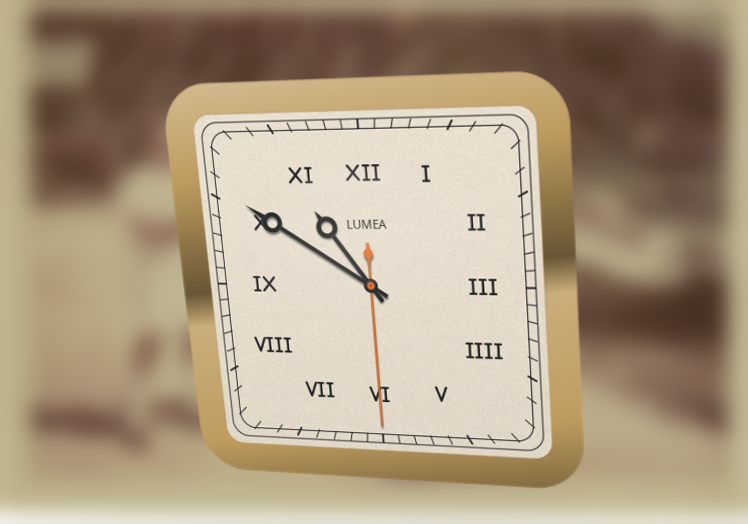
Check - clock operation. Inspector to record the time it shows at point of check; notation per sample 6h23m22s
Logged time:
10h50m30s
